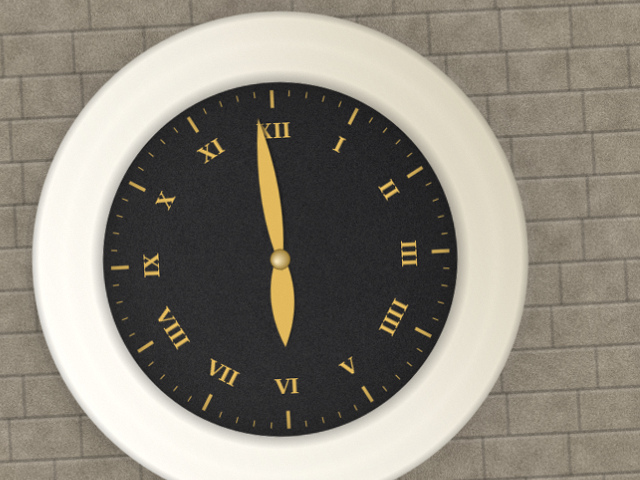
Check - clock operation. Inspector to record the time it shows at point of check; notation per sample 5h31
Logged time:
5h59
